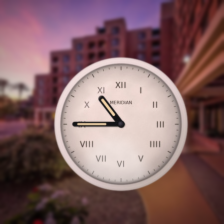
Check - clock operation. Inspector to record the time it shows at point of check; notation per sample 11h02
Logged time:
10h45
